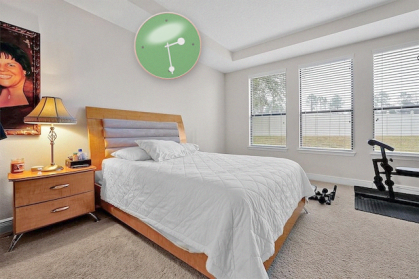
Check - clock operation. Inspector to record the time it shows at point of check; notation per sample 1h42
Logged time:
2h29
